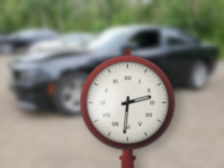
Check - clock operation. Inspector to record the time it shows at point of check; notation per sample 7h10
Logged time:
2h31
